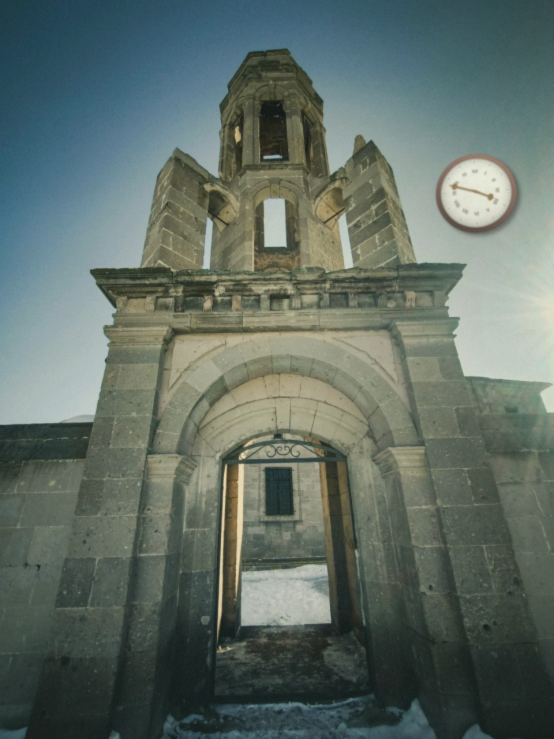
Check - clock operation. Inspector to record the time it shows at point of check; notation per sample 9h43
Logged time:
3h48
